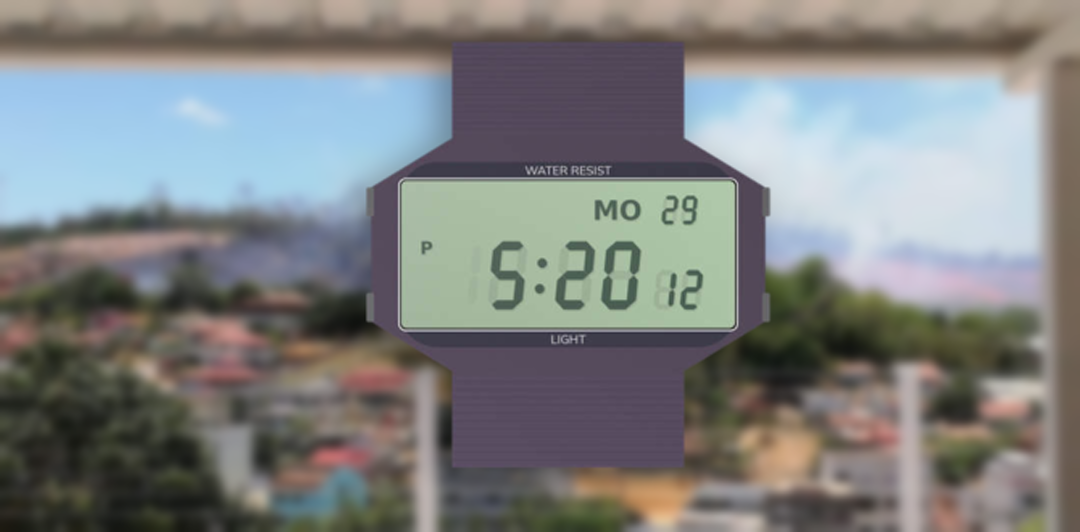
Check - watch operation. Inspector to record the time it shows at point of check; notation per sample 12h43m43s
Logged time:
5h20m12s
